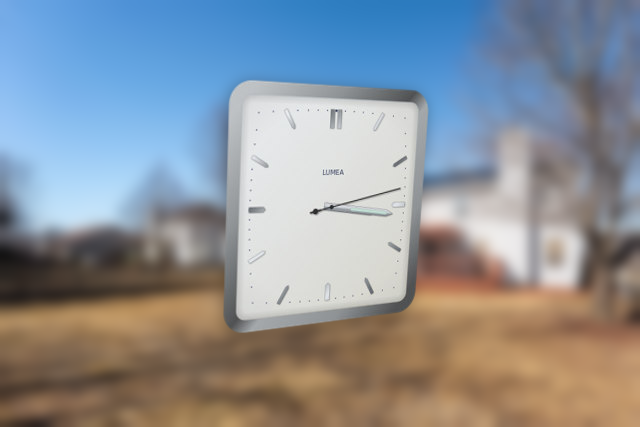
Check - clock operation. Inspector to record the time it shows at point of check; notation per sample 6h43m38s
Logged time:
3h16m13s
